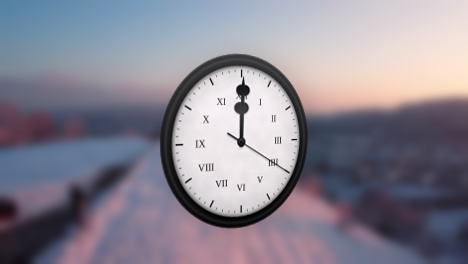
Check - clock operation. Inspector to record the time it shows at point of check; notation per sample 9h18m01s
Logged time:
12h00m20s
